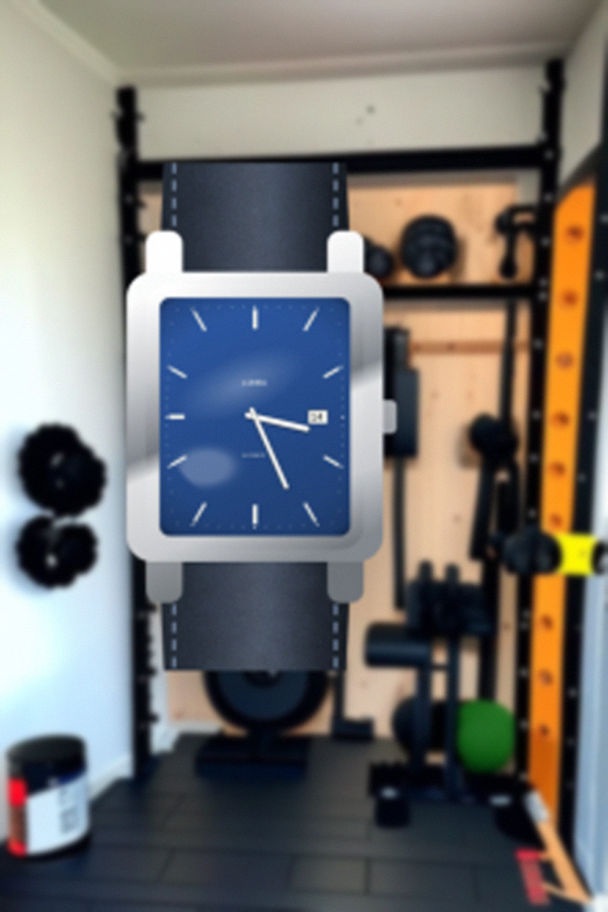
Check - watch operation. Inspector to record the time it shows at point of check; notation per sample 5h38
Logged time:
3h26
